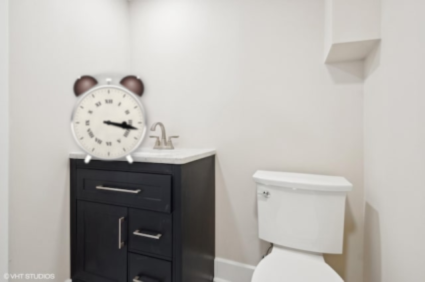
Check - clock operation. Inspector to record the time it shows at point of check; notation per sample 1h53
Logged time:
3h17
